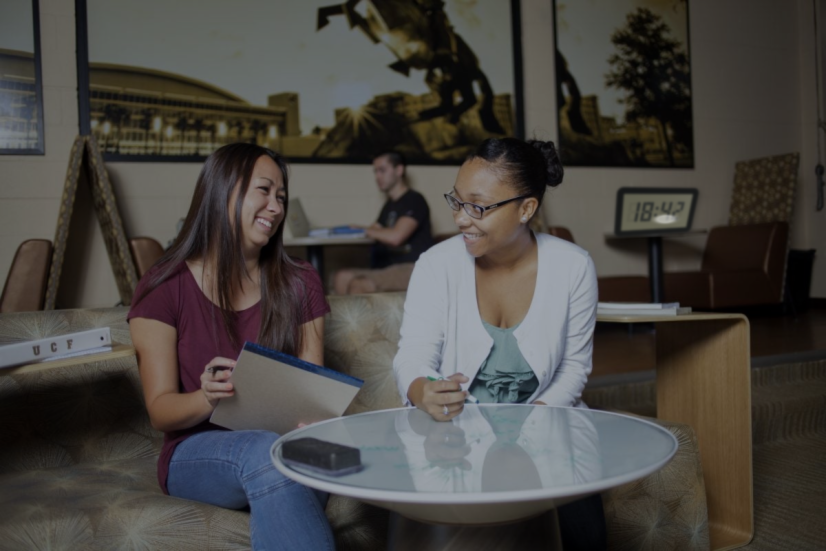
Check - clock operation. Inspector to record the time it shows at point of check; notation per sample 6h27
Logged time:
18h42
